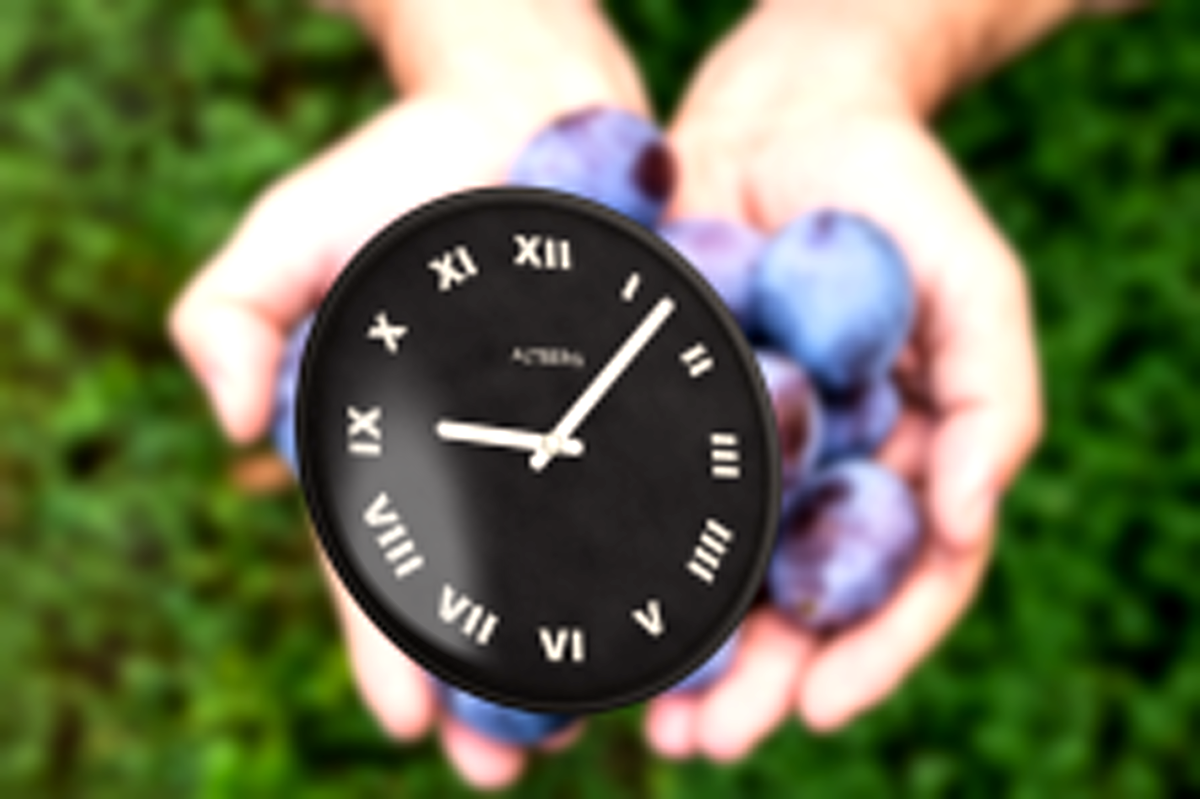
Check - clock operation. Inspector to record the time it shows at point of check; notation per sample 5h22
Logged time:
9h07
